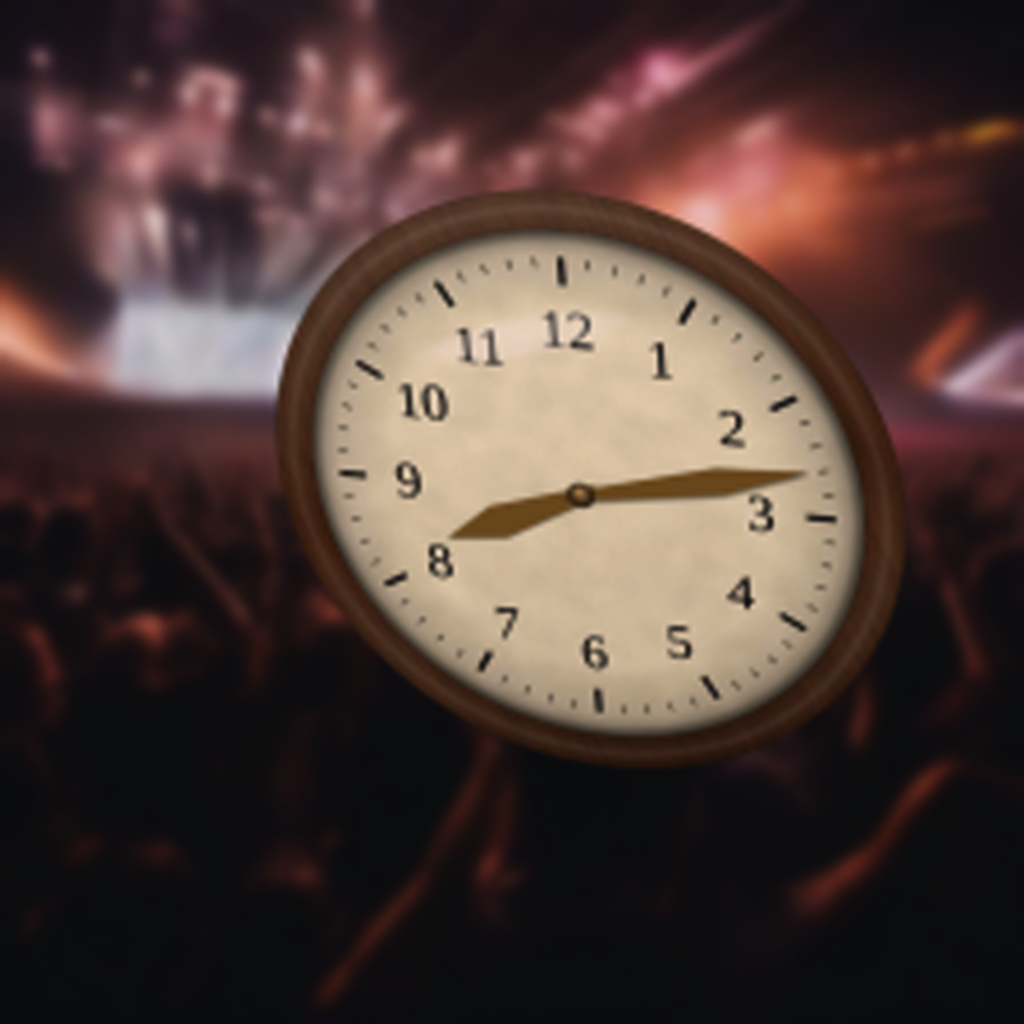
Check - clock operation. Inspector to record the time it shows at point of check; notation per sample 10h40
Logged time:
8h13
